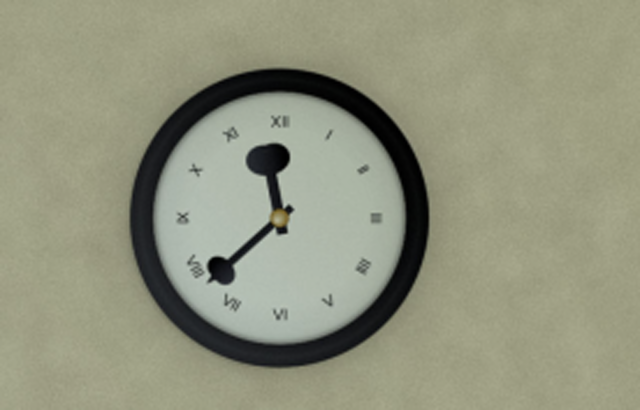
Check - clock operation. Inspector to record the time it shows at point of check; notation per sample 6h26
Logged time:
11h38
